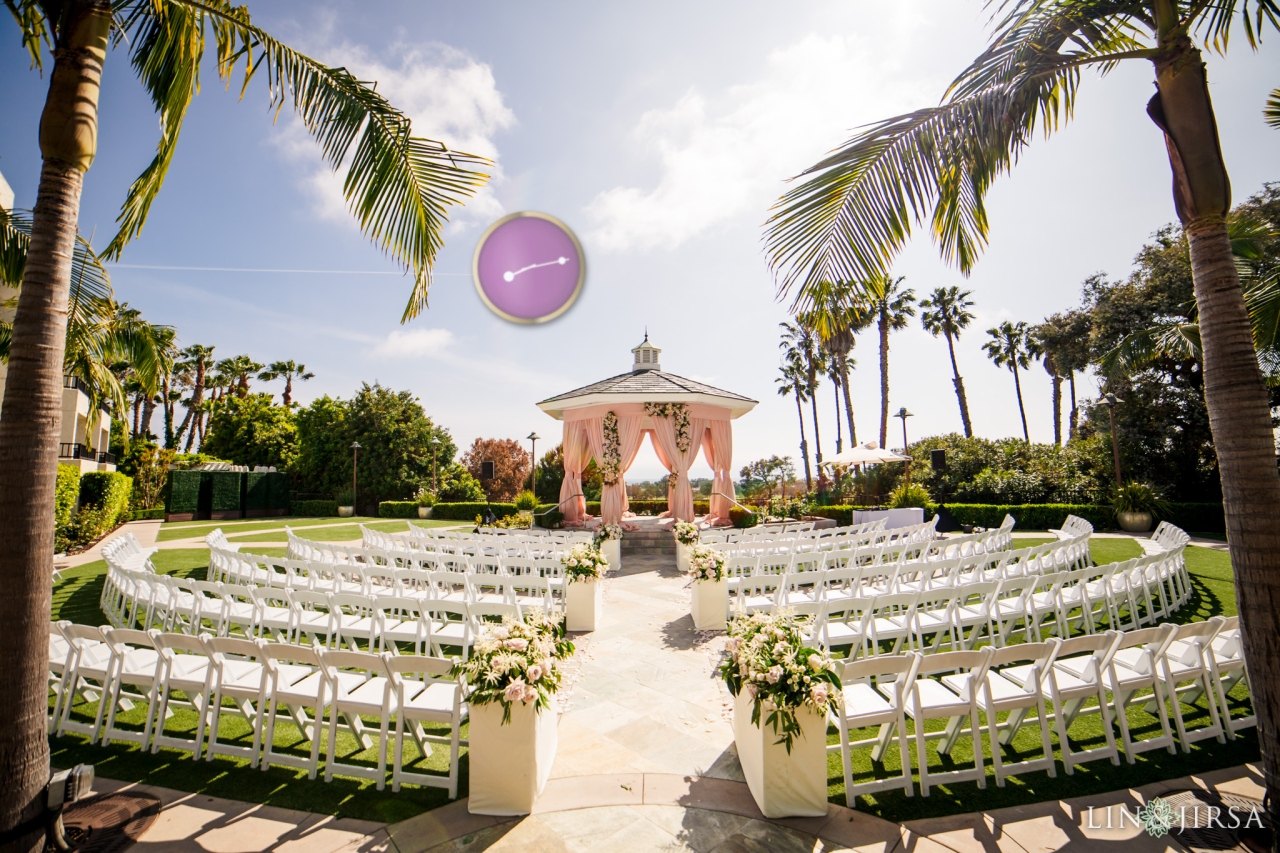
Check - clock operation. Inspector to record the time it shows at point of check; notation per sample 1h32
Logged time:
8h13
